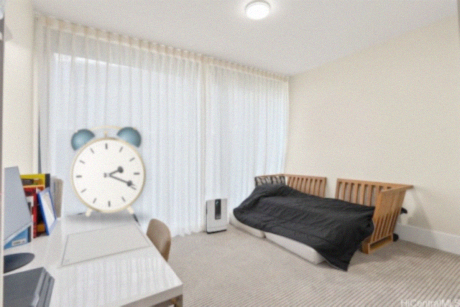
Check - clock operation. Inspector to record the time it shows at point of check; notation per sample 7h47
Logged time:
2h19
